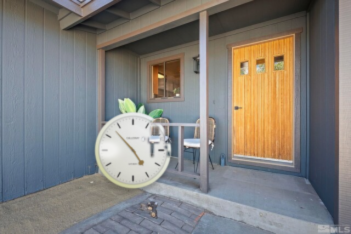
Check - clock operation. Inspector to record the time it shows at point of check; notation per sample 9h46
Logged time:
4h53
